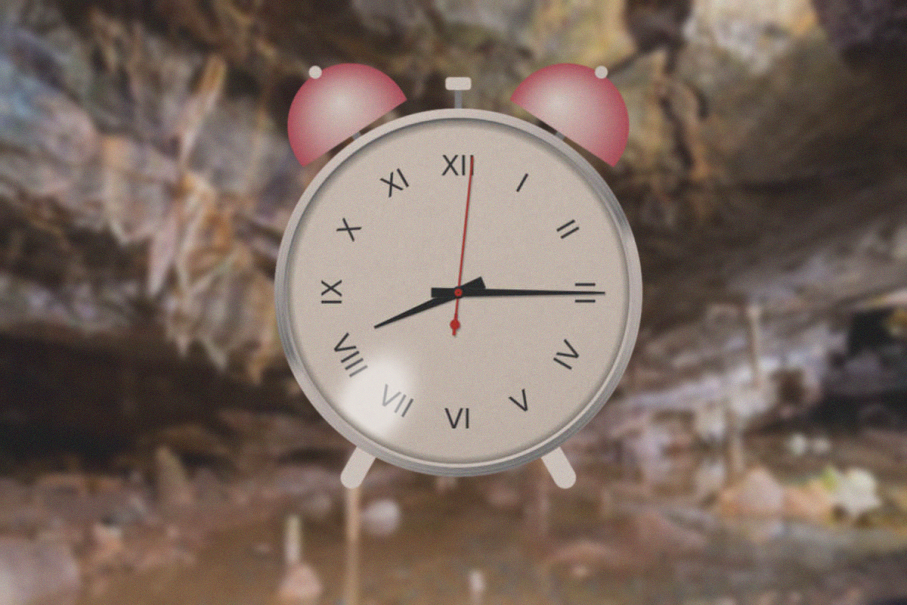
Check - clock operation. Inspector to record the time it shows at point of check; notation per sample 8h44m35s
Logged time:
8h15m01s
